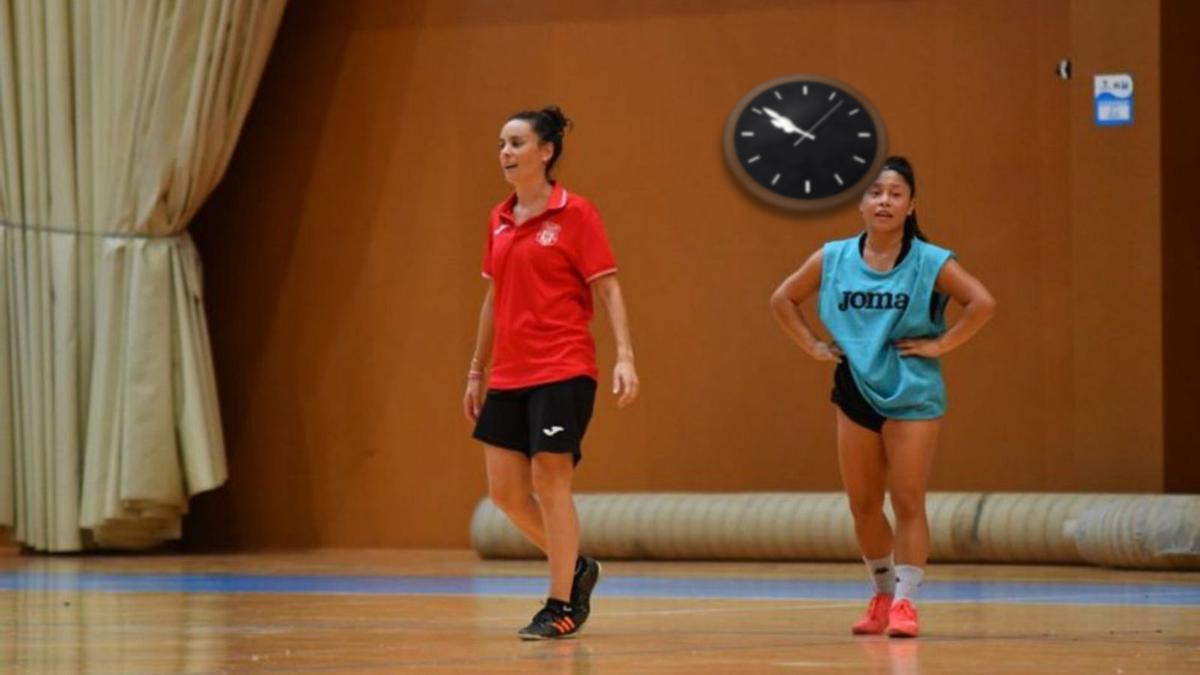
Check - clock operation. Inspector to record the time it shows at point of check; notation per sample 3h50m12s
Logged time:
9h51m07s
